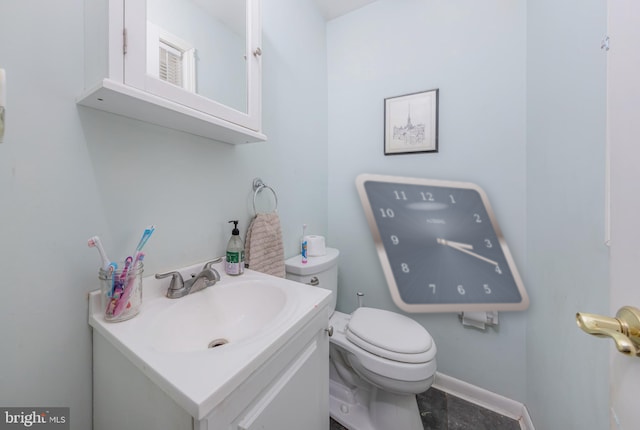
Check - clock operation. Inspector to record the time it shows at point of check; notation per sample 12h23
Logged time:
3h19
